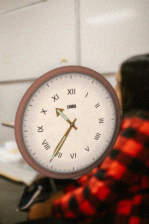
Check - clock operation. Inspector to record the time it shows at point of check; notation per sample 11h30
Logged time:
10h36
